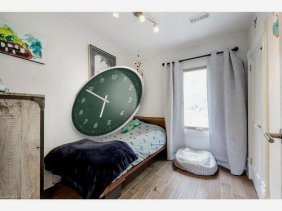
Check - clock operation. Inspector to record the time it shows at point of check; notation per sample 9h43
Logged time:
5h49
